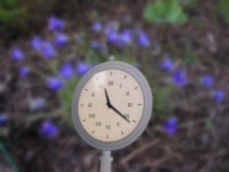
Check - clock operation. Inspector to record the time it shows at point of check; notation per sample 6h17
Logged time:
11h21
